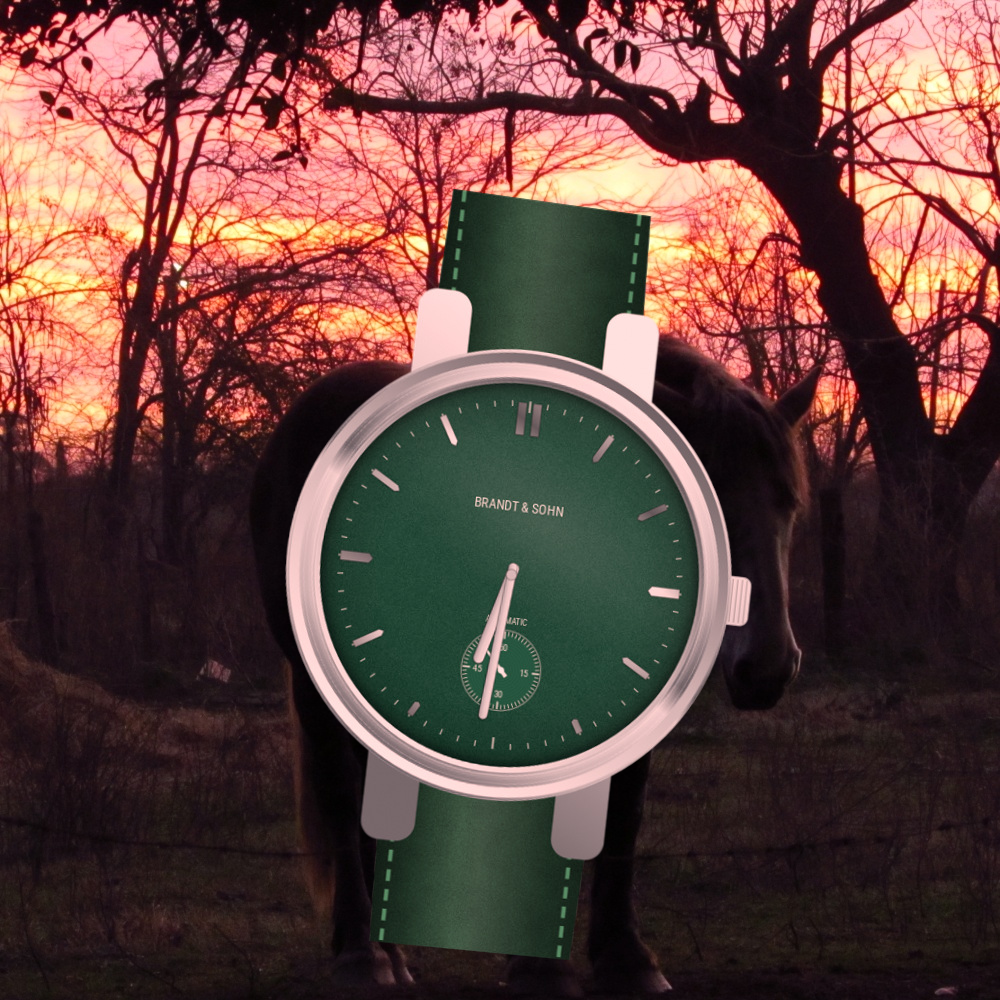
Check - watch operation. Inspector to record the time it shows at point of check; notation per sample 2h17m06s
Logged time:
6h30m53s
